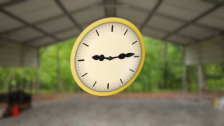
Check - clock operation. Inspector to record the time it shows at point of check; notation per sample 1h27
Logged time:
9h14
